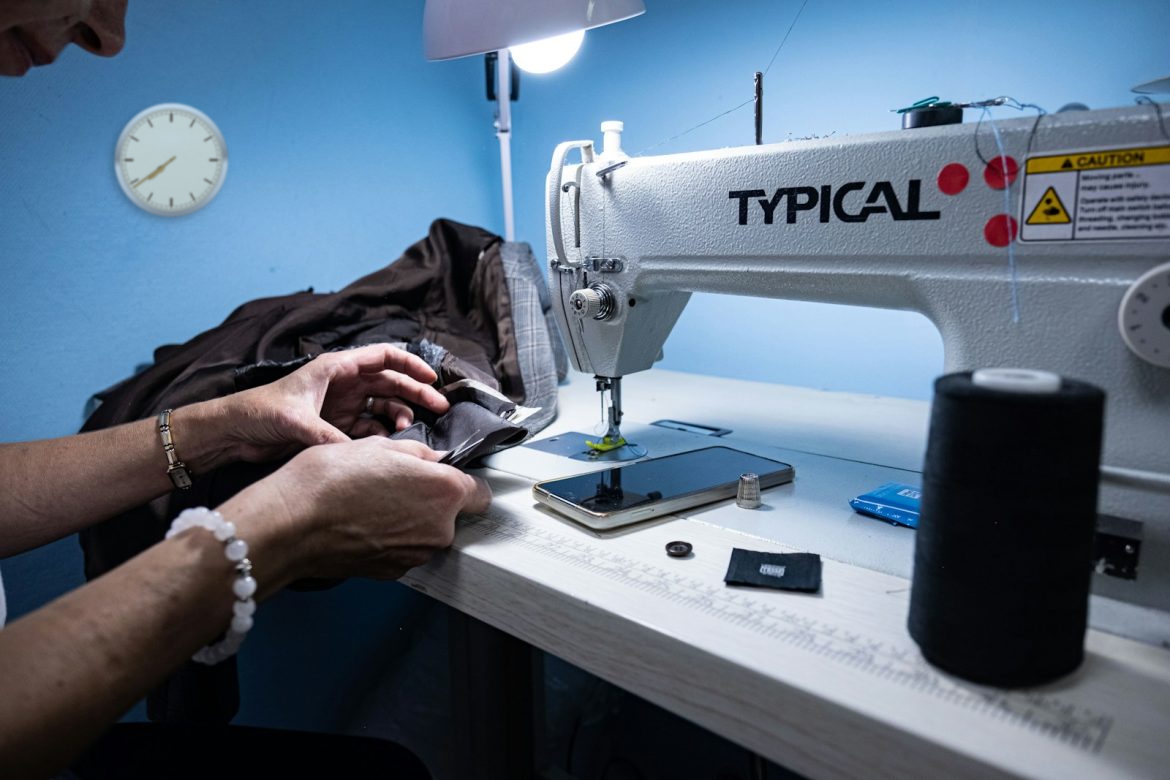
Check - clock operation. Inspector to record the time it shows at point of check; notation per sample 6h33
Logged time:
7h39
